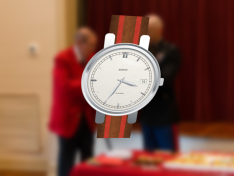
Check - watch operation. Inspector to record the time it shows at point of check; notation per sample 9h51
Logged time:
3h35
